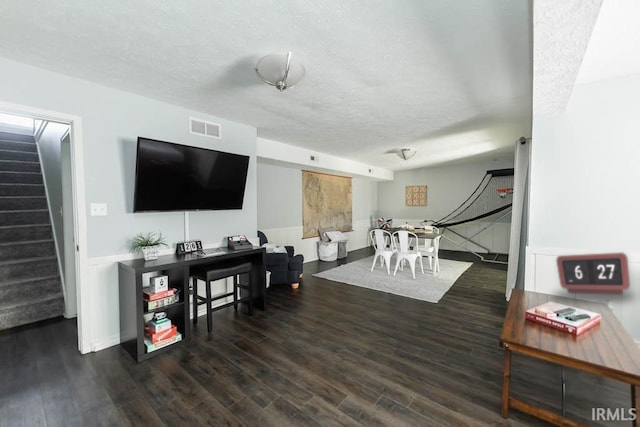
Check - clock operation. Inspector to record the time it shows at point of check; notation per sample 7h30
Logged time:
6h27
